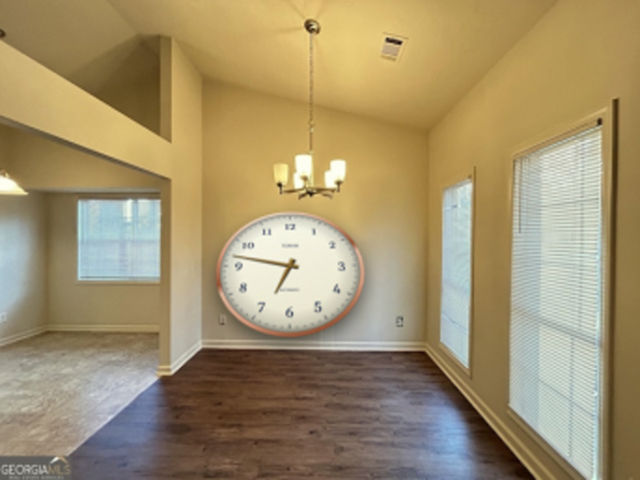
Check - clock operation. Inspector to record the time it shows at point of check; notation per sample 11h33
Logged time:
6h47
